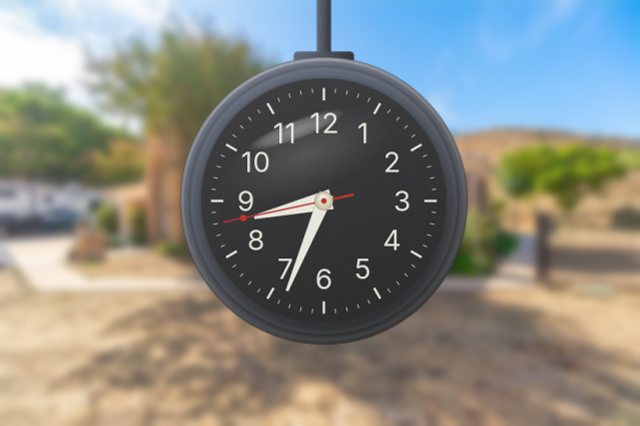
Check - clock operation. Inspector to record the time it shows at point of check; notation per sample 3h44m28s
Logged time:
8h33m43s
